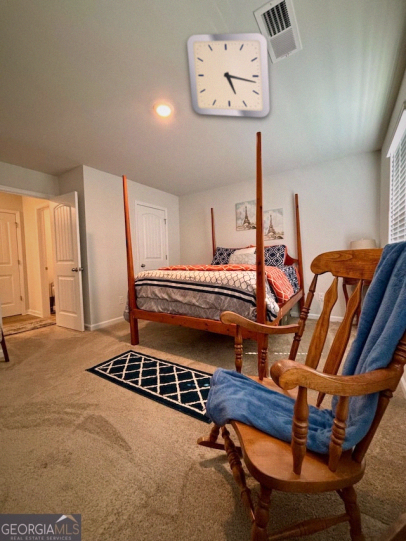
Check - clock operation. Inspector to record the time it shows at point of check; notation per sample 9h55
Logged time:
5h17
